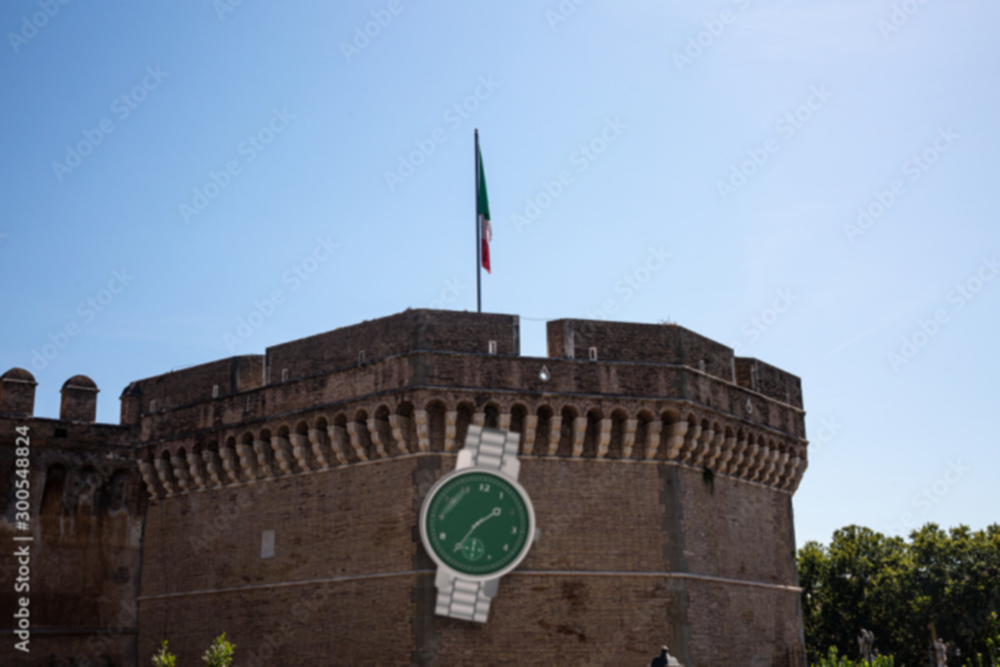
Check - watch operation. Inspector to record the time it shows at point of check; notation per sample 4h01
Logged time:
1h35
